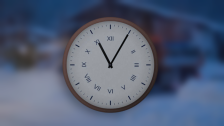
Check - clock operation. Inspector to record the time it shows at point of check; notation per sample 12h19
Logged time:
11h05
